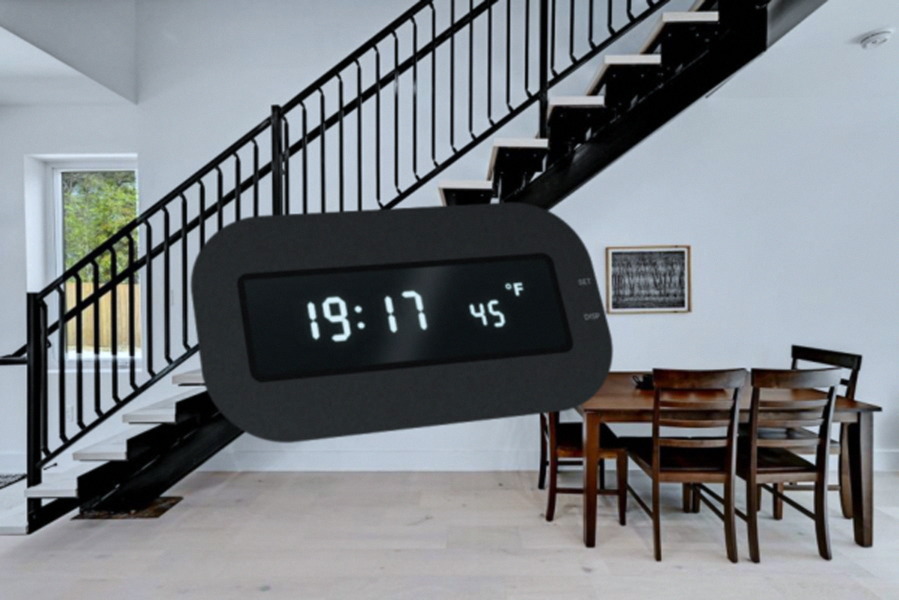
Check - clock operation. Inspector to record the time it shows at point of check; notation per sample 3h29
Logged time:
19h17
